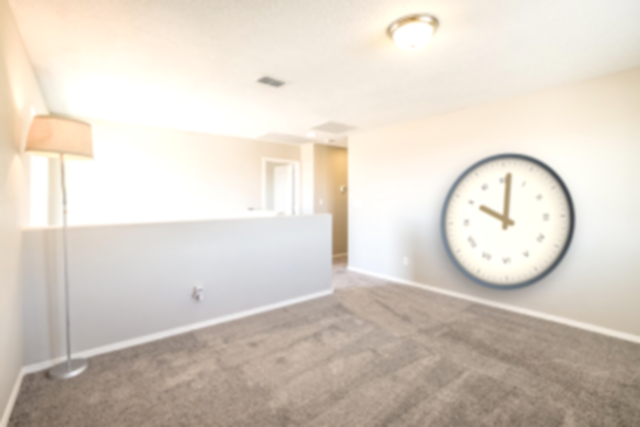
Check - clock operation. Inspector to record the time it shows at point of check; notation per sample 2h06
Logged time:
10h01
